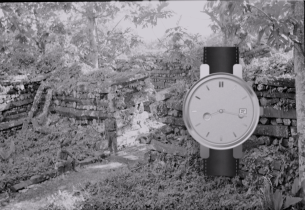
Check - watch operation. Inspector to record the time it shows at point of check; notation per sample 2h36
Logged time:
8h17
